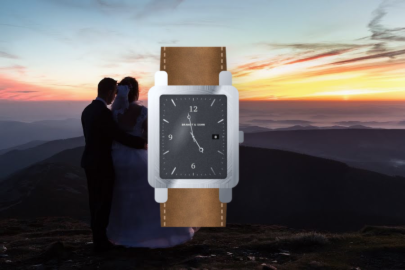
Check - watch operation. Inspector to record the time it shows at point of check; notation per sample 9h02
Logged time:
4h58
